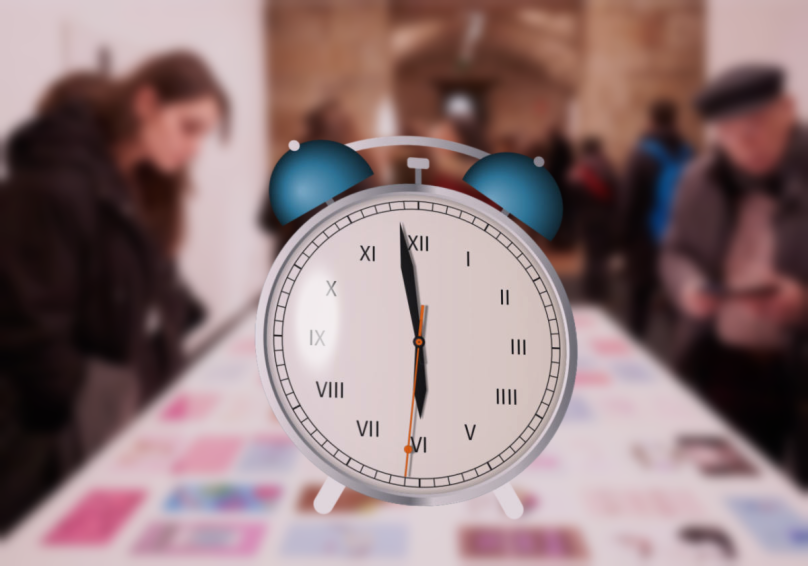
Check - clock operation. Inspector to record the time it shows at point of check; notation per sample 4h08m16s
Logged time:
5h58m31s
